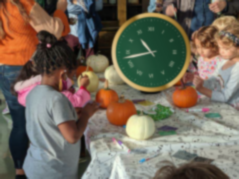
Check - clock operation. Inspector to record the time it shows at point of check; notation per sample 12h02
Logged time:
10h43
